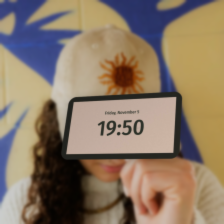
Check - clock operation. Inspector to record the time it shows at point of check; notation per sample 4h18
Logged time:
19h50
